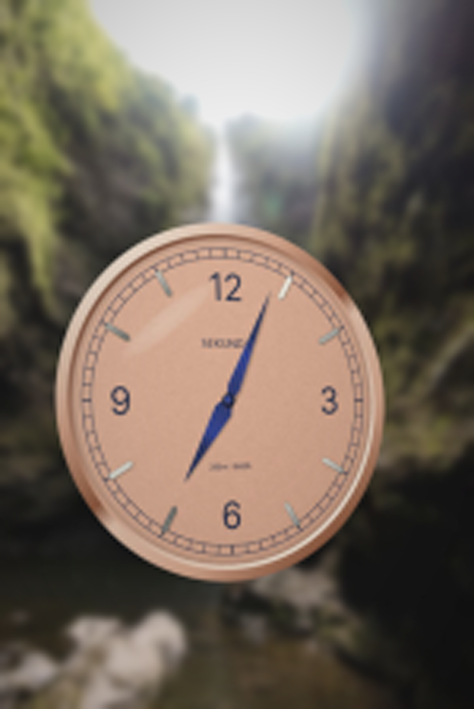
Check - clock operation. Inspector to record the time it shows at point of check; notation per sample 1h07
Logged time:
7h04
